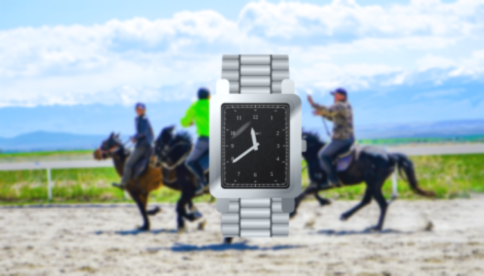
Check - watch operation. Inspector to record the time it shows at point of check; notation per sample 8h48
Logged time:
11h39
